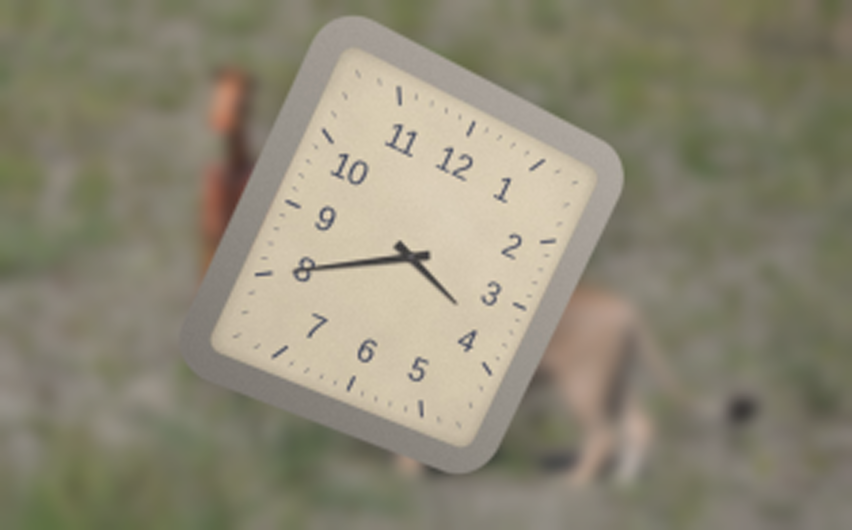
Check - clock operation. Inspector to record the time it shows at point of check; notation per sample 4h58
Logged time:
3h40
